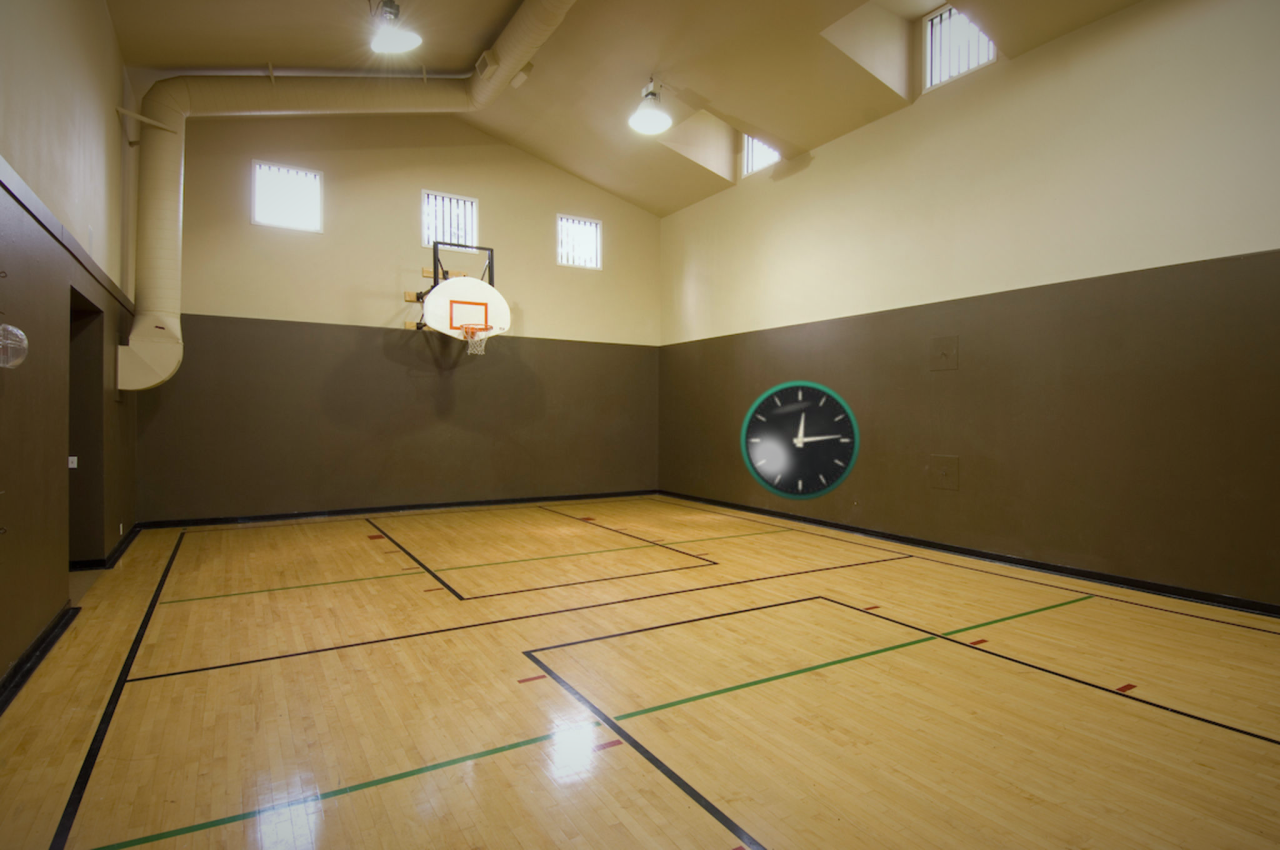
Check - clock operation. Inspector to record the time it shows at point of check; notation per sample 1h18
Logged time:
12h14
